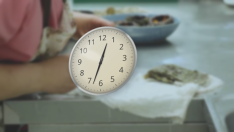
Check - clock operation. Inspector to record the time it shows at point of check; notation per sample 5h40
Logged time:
12h33
